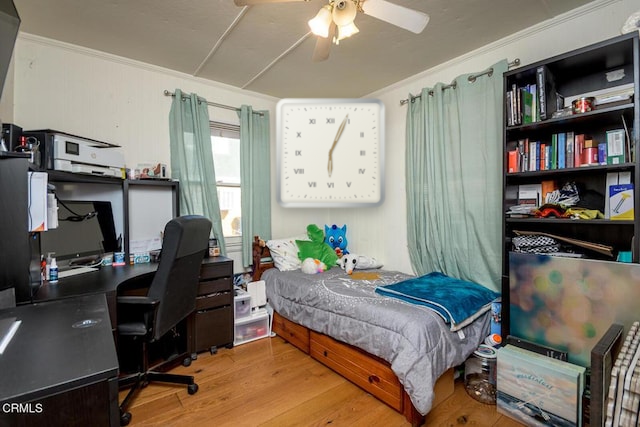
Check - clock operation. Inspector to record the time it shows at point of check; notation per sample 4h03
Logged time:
6h04
